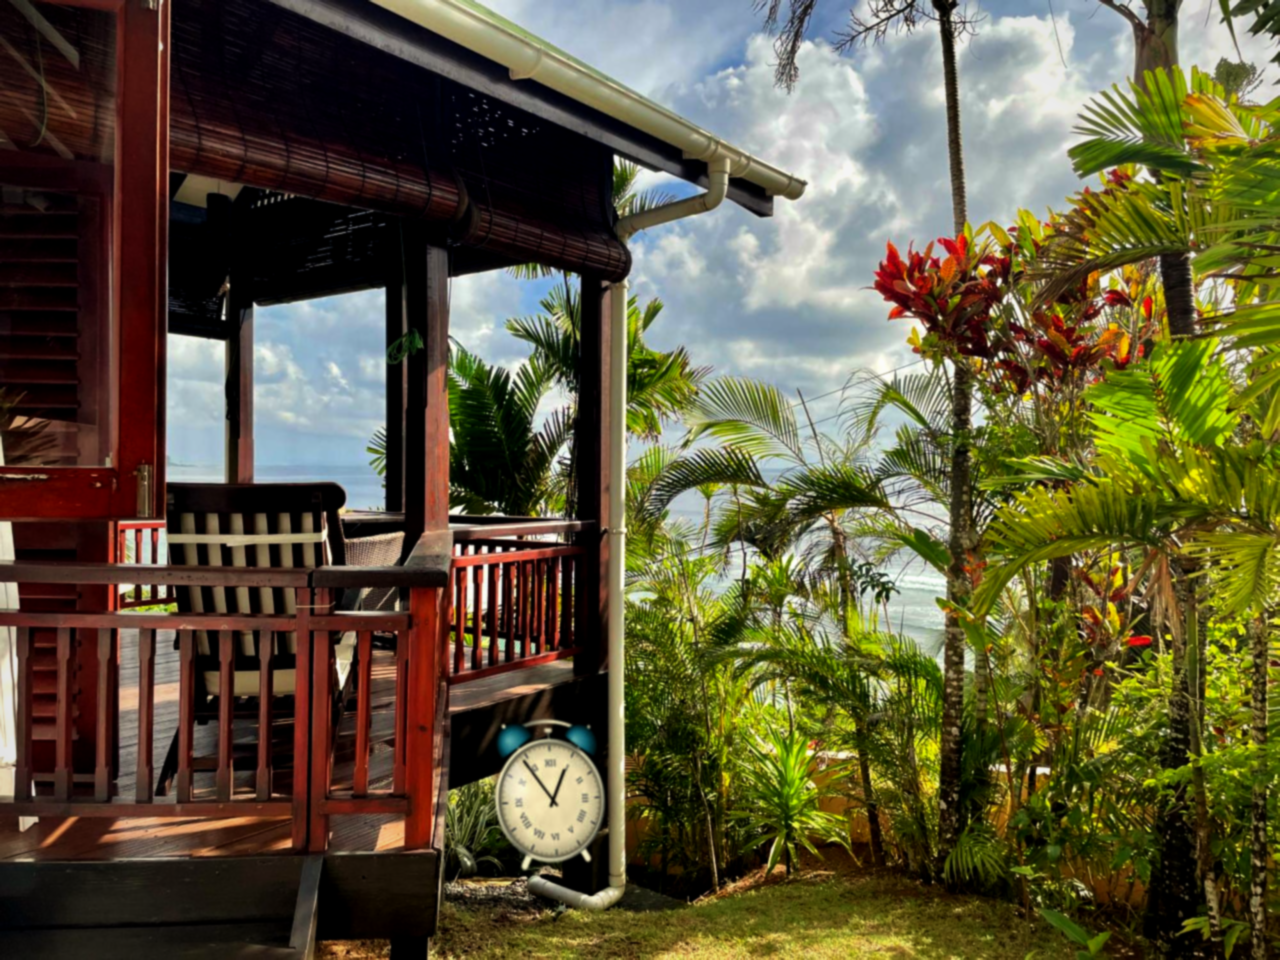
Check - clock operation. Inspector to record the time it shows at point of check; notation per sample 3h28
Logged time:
12h54
